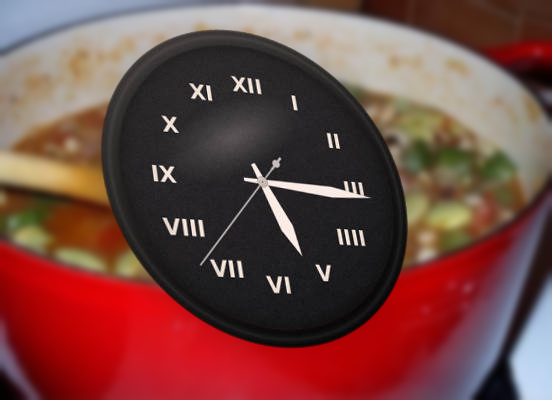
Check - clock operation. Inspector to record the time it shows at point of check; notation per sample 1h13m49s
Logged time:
5h15m37s
